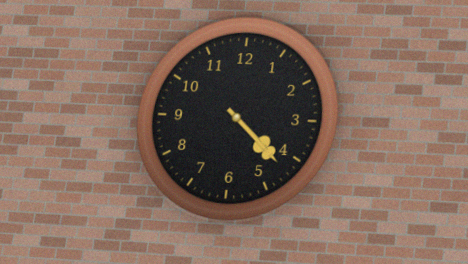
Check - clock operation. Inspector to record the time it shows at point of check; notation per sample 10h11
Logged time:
4h22
